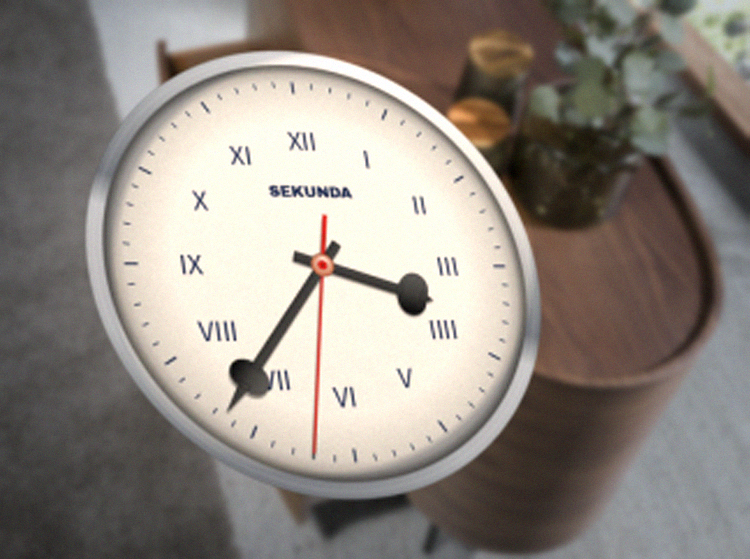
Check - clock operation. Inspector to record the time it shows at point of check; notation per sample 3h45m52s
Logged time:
3h36m32s
